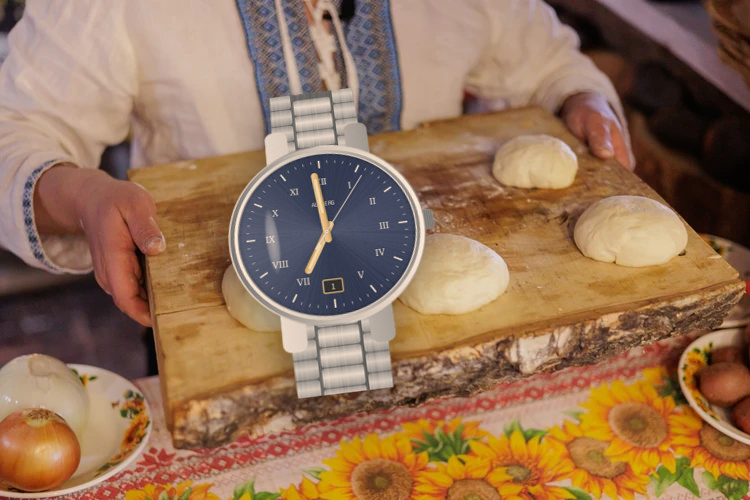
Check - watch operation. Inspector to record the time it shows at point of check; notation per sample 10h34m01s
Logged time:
6h59m06s
